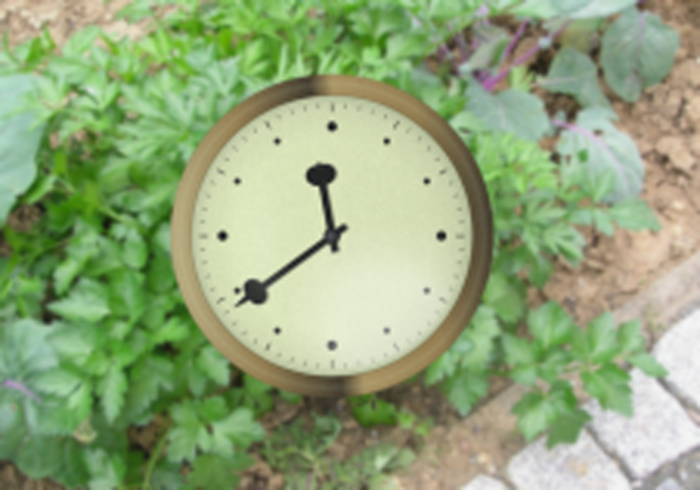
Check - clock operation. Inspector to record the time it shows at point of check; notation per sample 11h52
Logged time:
11h39
